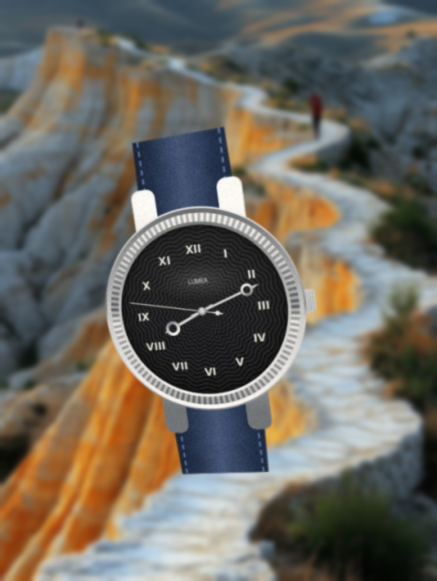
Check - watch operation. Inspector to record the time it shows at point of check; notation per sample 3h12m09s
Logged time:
8h11m47s
